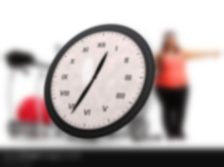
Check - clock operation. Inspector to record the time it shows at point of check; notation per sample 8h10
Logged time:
12h34
